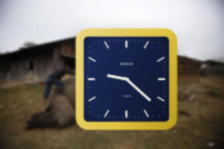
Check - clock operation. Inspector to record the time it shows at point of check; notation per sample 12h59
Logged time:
9h22
